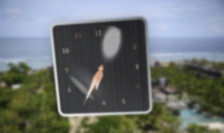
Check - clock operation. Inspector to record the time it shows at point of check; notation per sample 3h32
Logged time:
6h35
